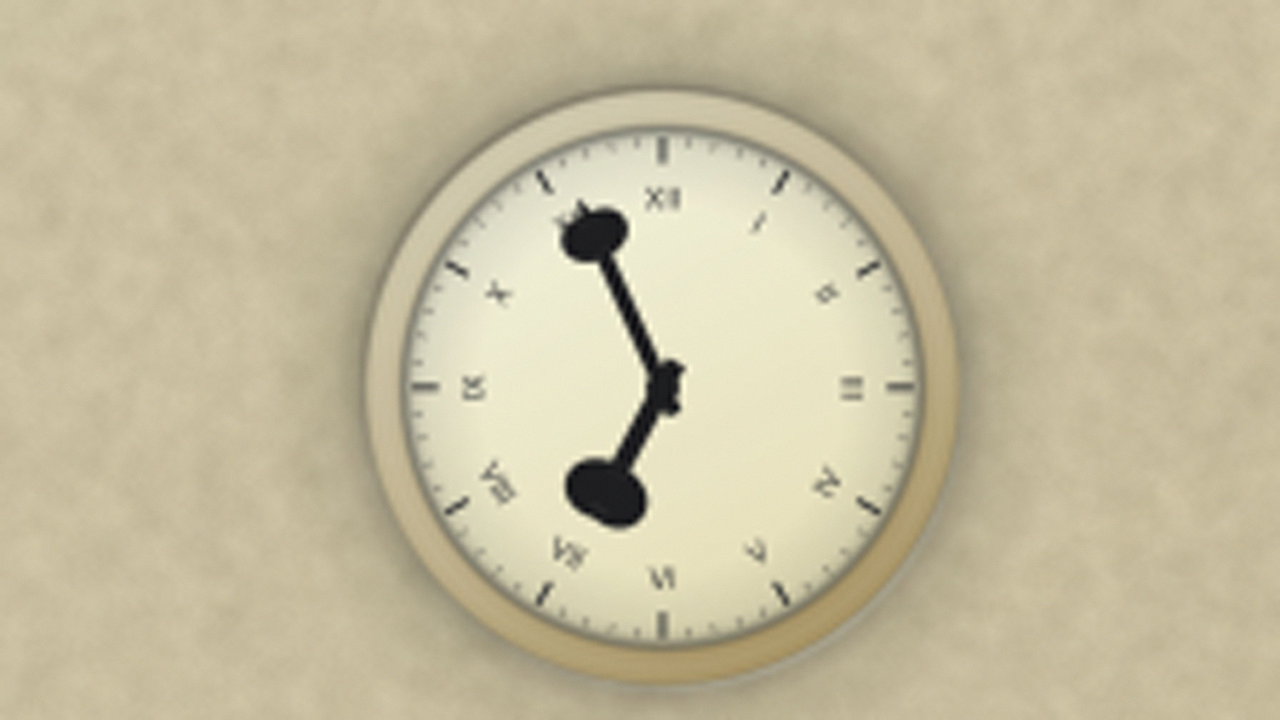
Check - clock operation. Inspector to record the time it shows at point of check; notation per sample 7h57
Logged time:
6h56
